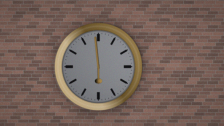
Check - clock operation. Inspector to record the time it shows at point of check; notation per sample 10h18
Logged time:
5h59
